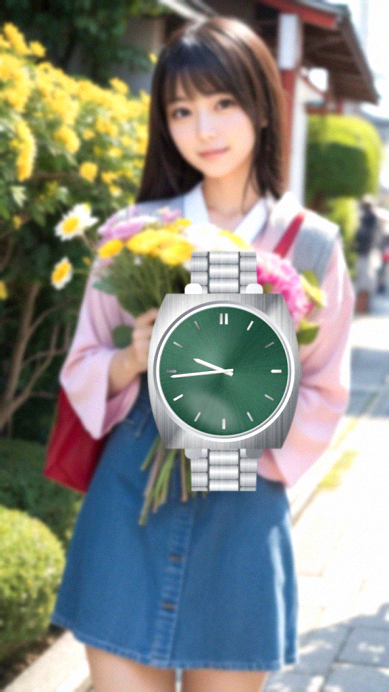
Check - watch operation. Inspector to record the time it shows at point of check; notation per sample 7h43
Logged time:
9h44
